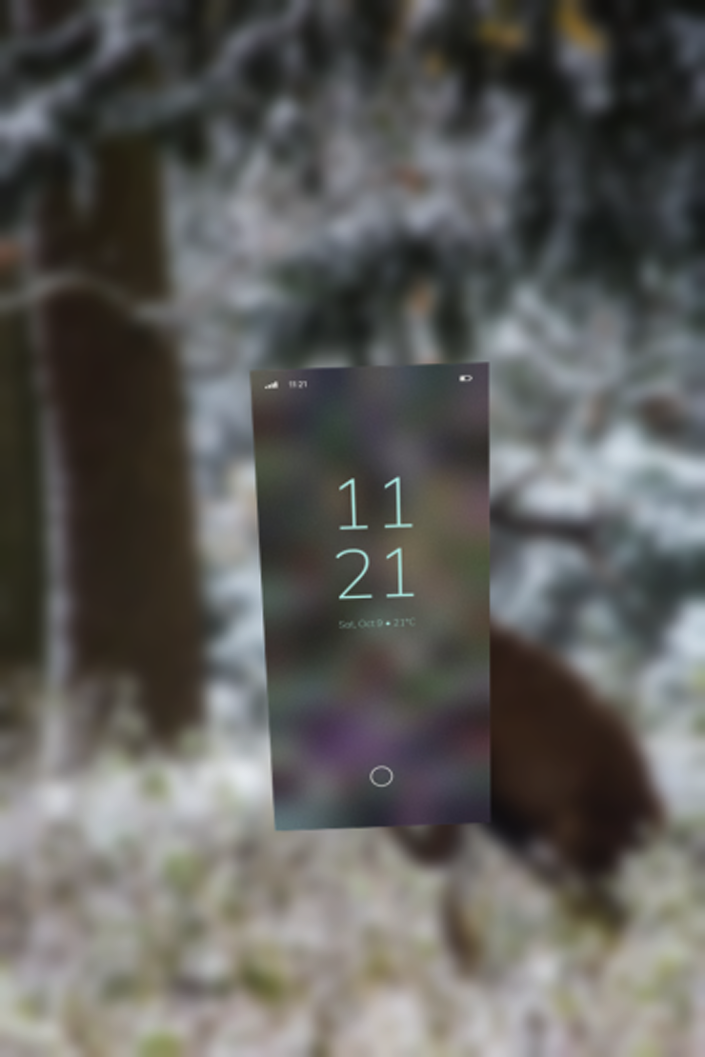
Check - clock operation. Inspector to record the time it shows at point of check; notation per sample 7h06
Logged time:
11h21
